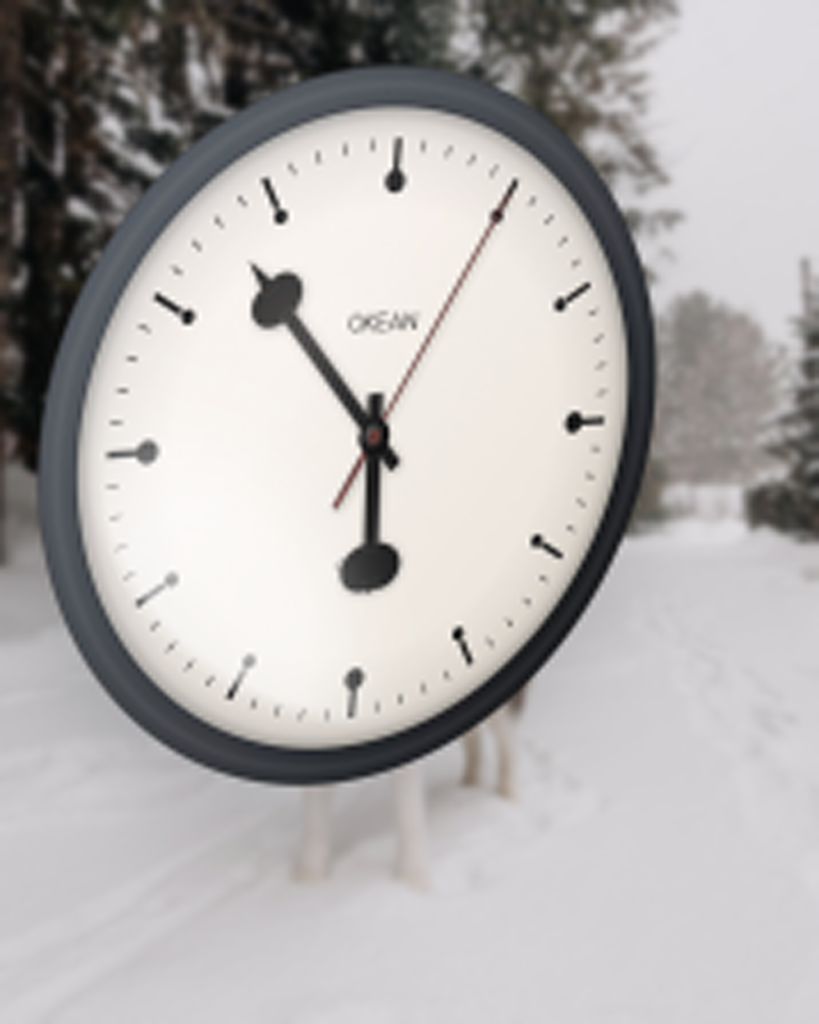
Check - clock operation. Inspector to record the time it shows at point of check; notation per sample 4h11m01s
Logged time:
5h53m05s
